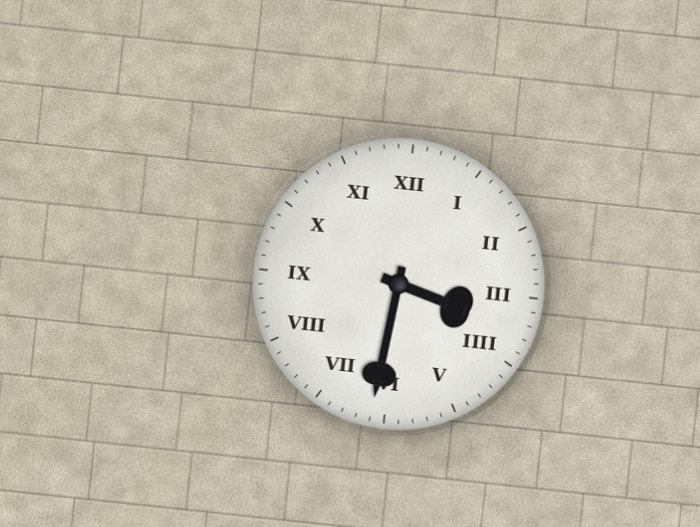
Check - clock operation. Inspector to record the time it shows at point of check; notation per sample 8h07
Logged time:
3h31
